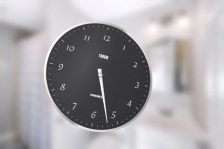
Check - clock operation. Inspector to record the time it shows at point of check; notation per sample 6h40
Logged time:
5h27
